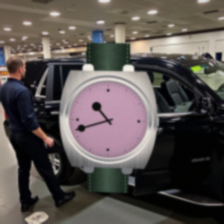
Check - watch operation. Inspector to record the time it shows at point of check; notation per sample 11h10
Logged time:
10h42
